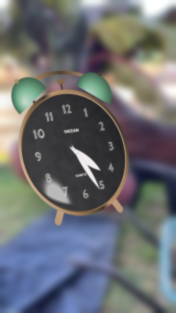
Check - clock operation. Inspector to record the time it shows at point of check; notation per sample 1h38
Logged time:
4h26
